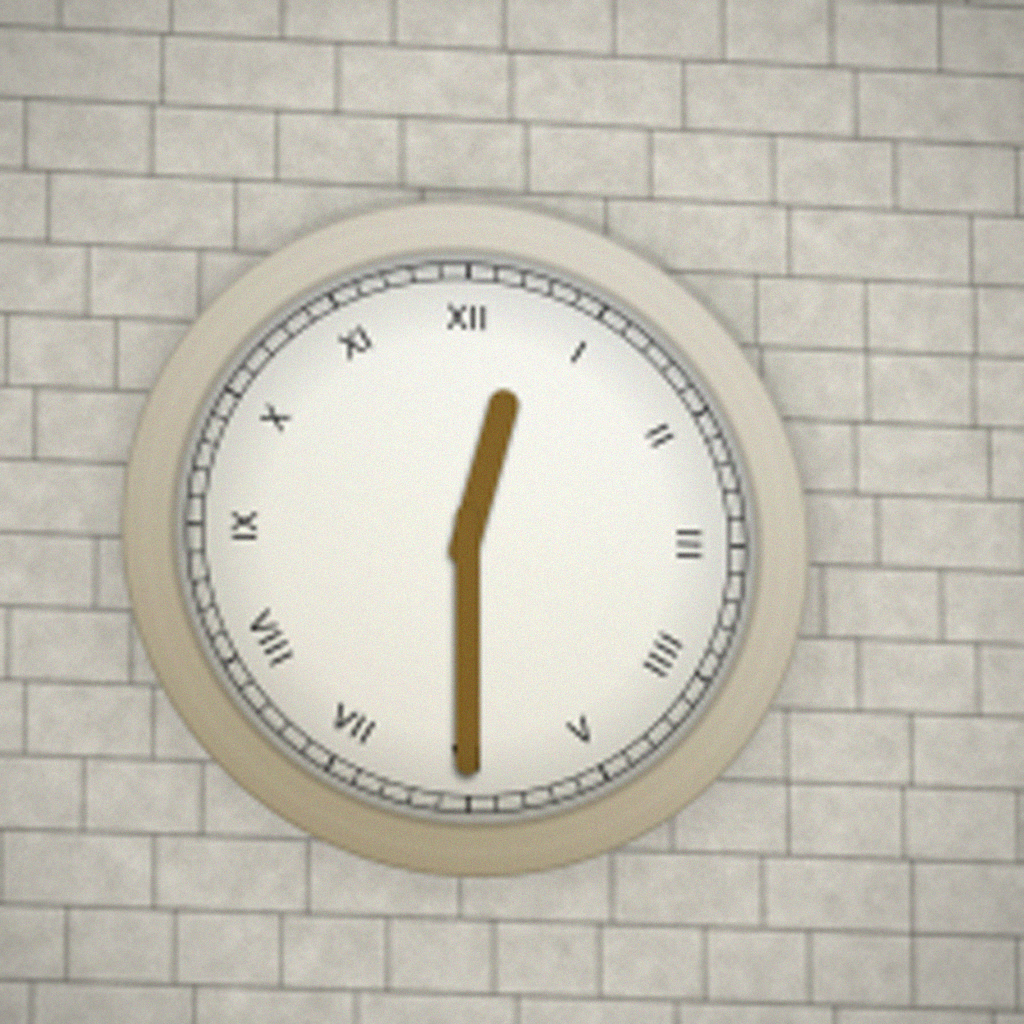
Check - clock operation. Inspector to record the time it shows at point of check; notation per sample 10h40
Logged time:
12h30
